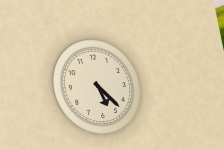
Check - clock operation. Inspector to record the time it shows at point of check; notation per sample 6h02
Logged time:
5h23
